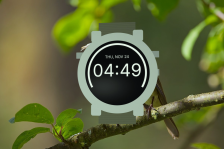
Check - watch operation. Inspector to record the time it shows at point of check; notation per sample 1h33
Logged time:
4h49
